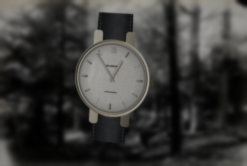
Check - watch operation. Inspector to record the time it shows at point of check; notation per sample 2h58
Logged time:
12h54
